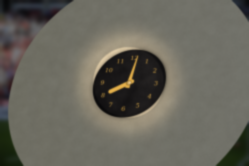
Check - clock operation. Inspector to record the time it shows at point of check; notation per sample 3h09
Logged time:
8h01
